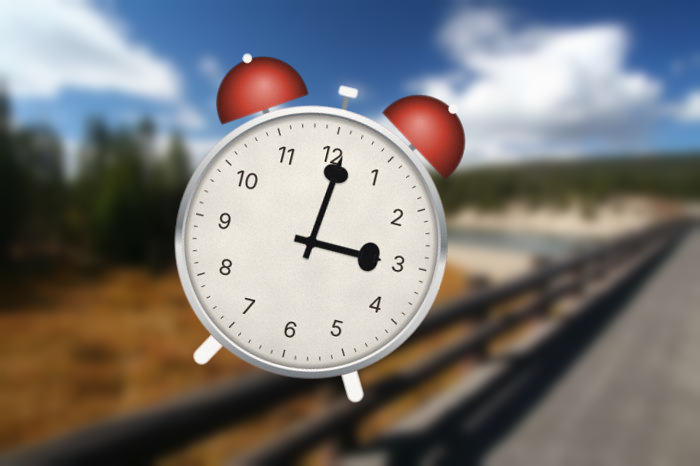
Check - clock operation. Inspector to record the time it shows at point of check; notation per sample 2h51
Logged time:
3h01
